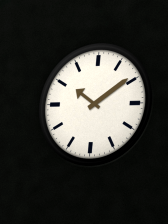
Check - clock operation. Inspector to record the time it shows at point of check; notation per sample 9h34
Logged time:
10h09
